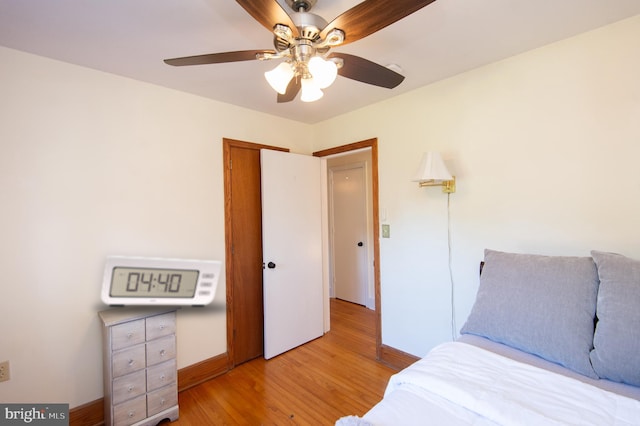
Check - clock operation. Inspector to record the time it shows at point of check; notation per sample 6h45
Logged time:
4h40
